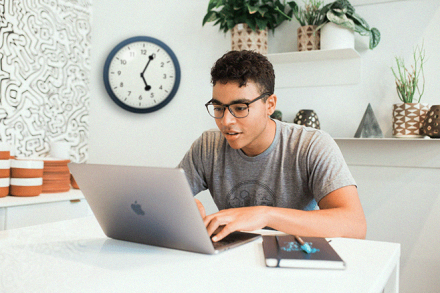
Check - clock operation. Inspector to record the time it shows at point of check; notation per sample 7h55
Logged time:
5h04
